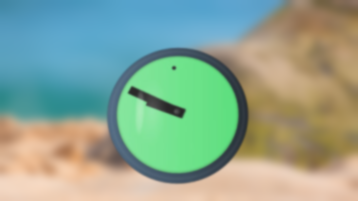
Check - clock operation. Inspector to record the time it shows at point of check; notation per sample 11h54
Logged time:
9h50
